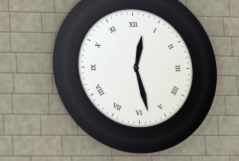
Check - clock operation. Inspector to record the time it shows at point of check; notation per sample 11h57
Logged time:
12h28
